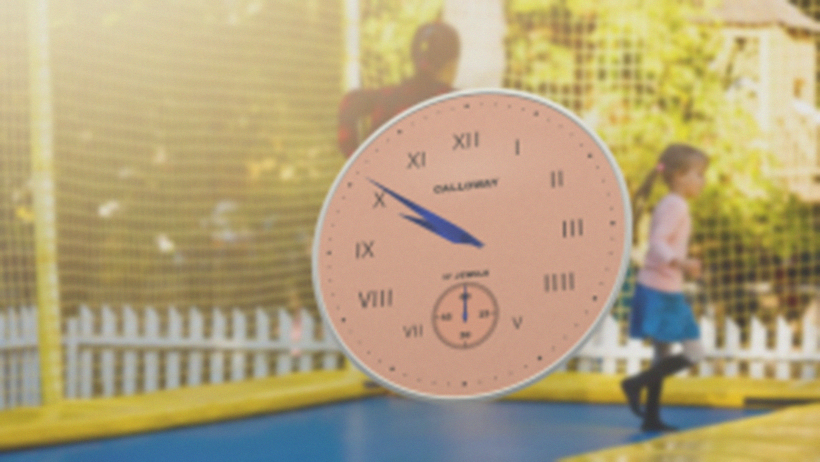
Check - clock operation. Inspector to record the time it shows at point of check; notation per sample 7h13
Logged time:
9h51
